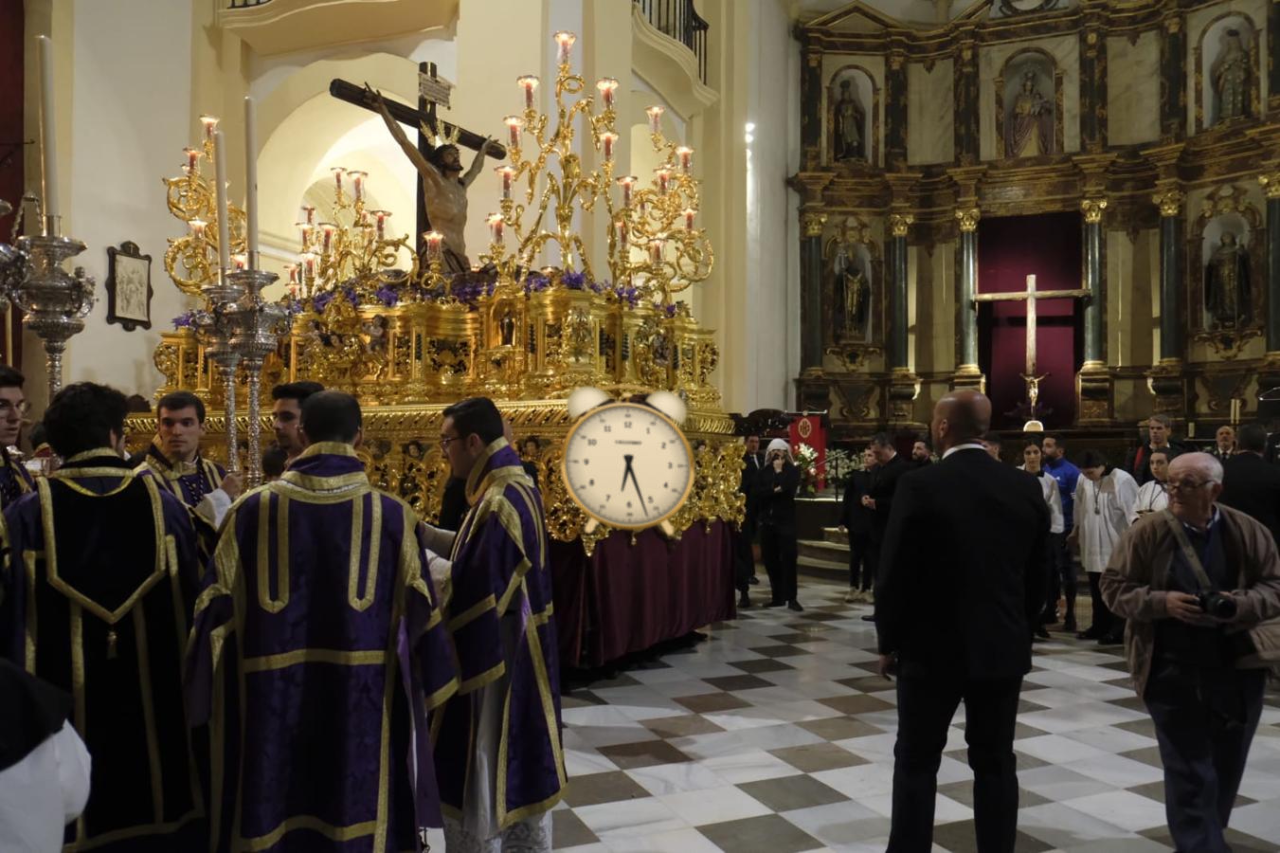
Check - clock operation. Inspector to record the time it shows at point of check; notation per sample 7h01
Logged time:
6h27
